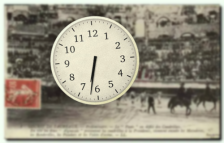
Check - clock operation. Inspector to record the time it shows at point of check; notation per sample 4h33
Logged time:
6h32
